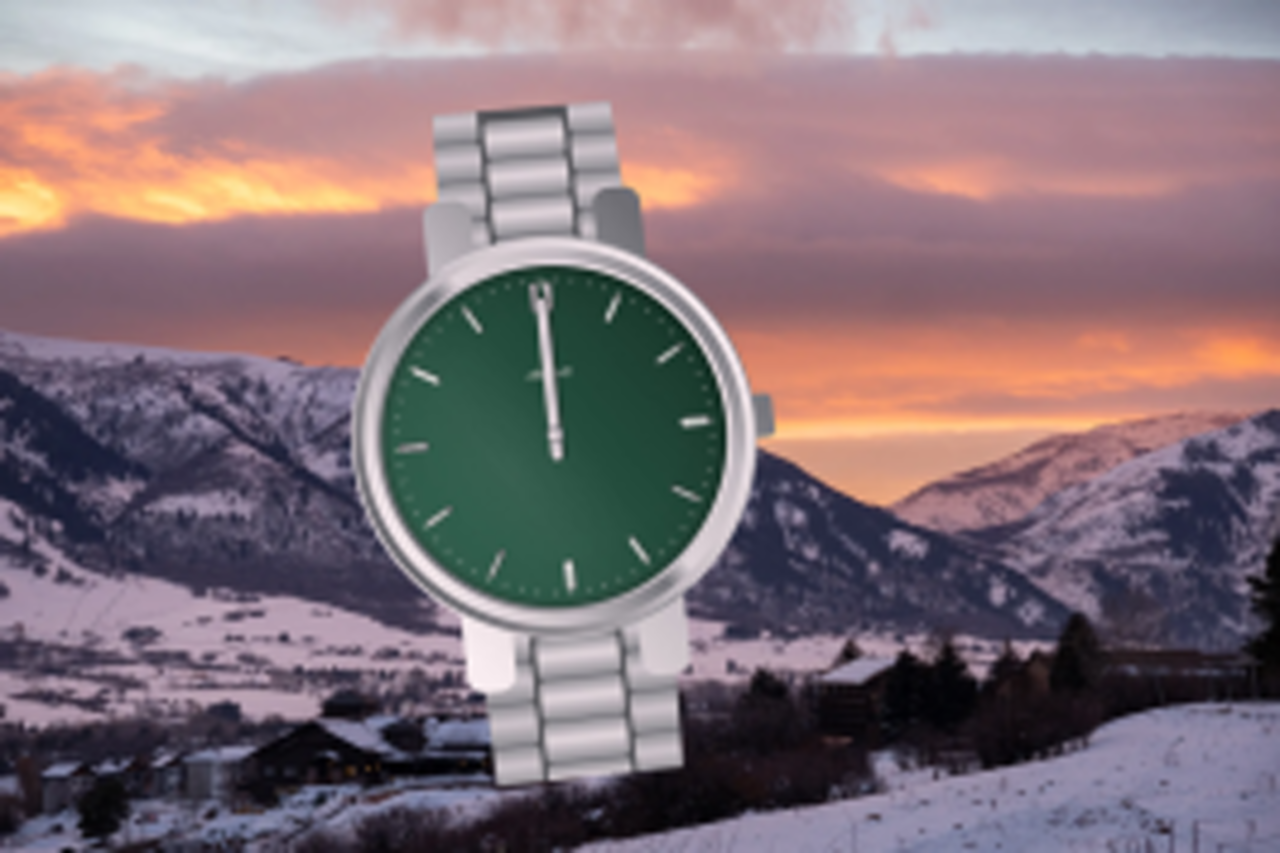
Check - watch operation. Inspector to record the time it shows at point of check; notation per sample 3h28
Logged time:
12h00
